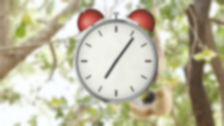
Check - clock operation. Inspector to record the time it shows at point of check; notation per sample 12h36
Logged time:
7h06
